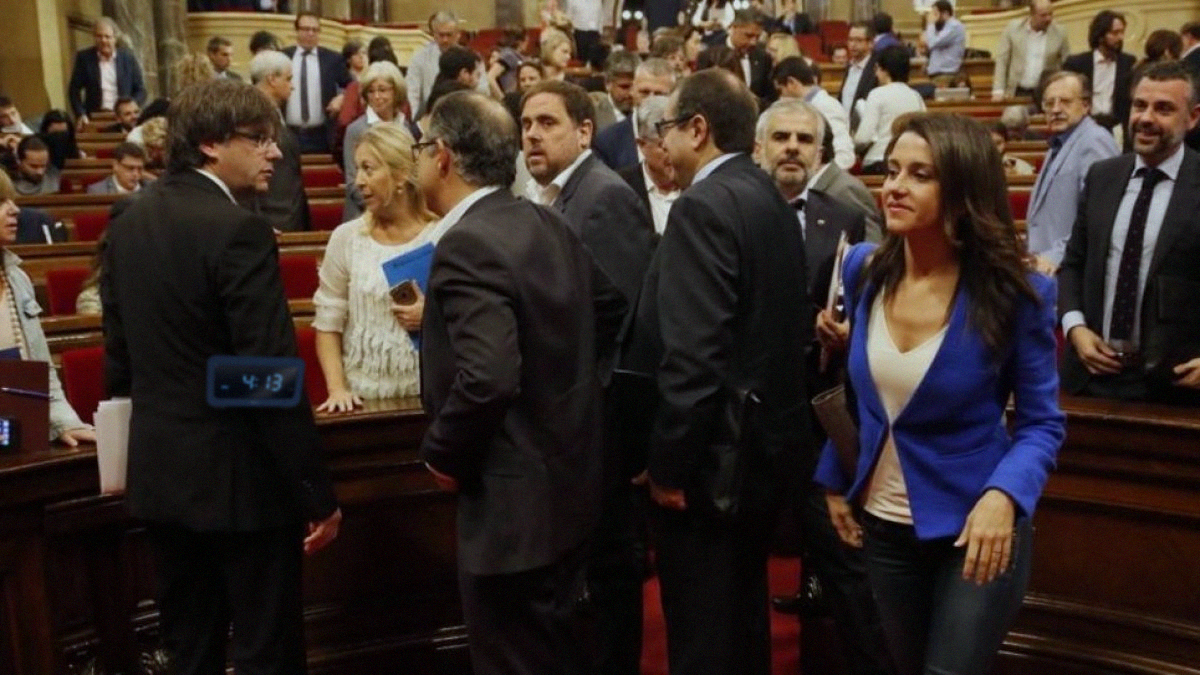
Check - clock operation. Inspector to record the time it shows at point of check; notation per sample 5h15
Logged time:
4h13
